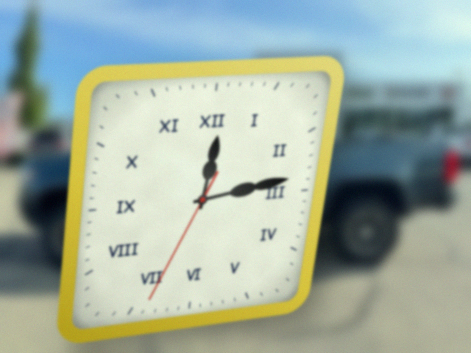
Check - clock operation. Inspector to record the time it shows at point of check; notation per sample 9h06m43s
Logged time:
12h13m34s
